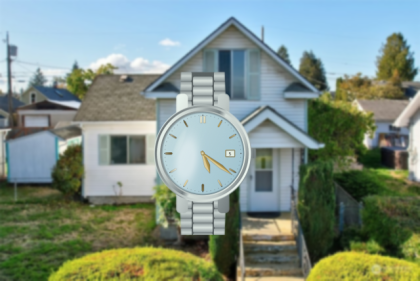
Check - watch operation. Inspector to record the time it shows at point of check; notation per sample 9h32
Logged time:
5h21
